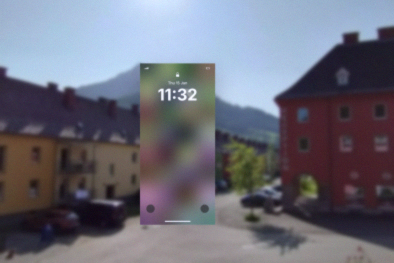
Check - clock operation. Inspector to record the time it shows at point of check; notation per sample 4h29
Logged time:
11h32
